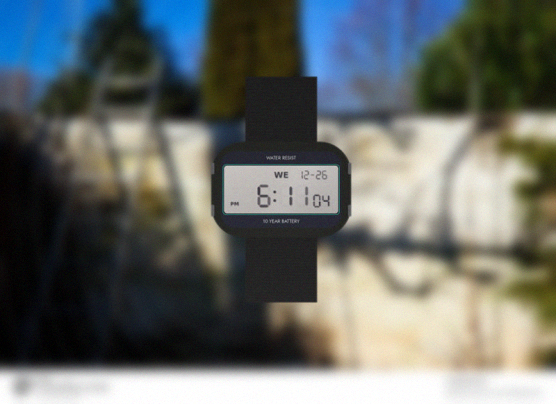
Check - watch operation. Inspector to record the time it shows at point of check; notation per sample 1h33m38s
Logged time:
6h11m04s
